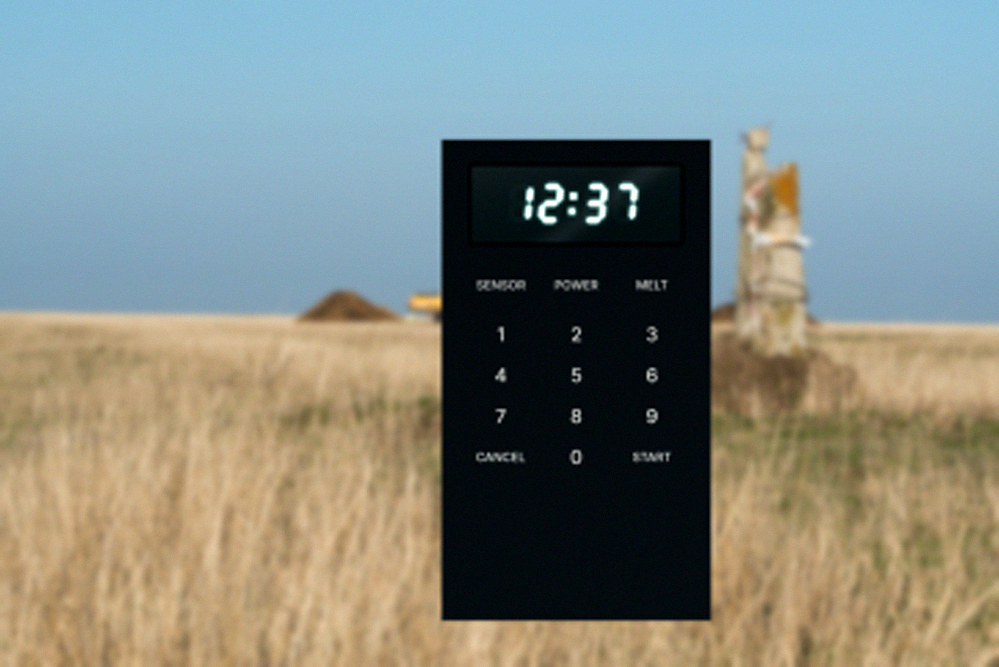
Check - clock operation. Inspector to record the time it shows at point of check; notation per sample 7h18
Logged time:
12h37
